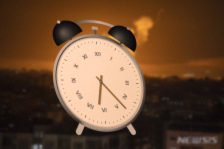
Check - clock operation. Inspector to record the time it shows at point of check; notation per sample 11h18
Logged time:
6h23
